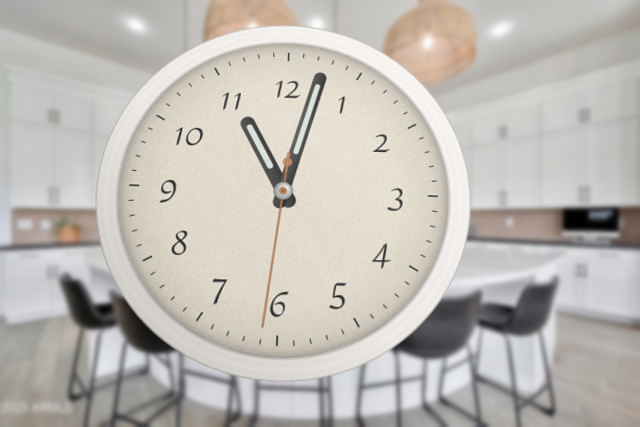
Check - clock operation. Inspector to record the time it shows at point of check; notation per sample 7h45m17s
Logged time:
11h02m31s
